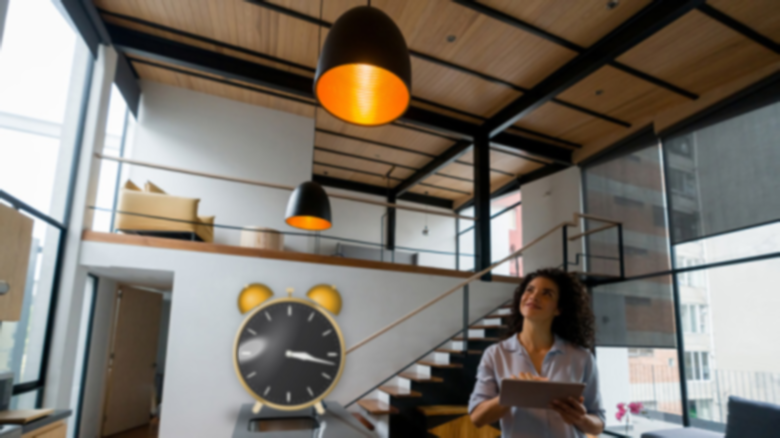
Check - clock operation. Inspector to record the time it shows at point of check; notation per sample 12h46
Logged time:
3h17
